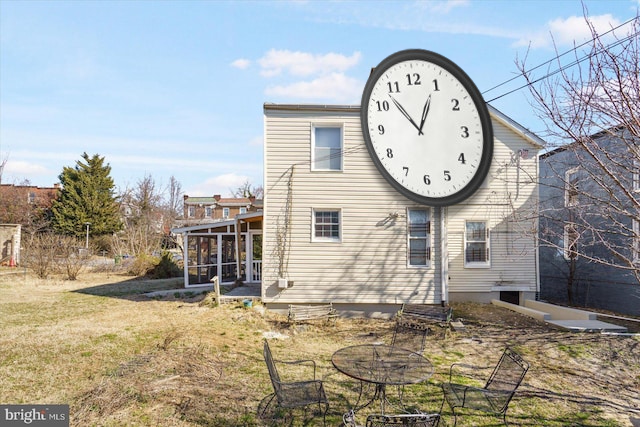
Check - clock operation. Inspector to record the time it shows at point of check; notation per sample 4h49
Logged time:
12h53
